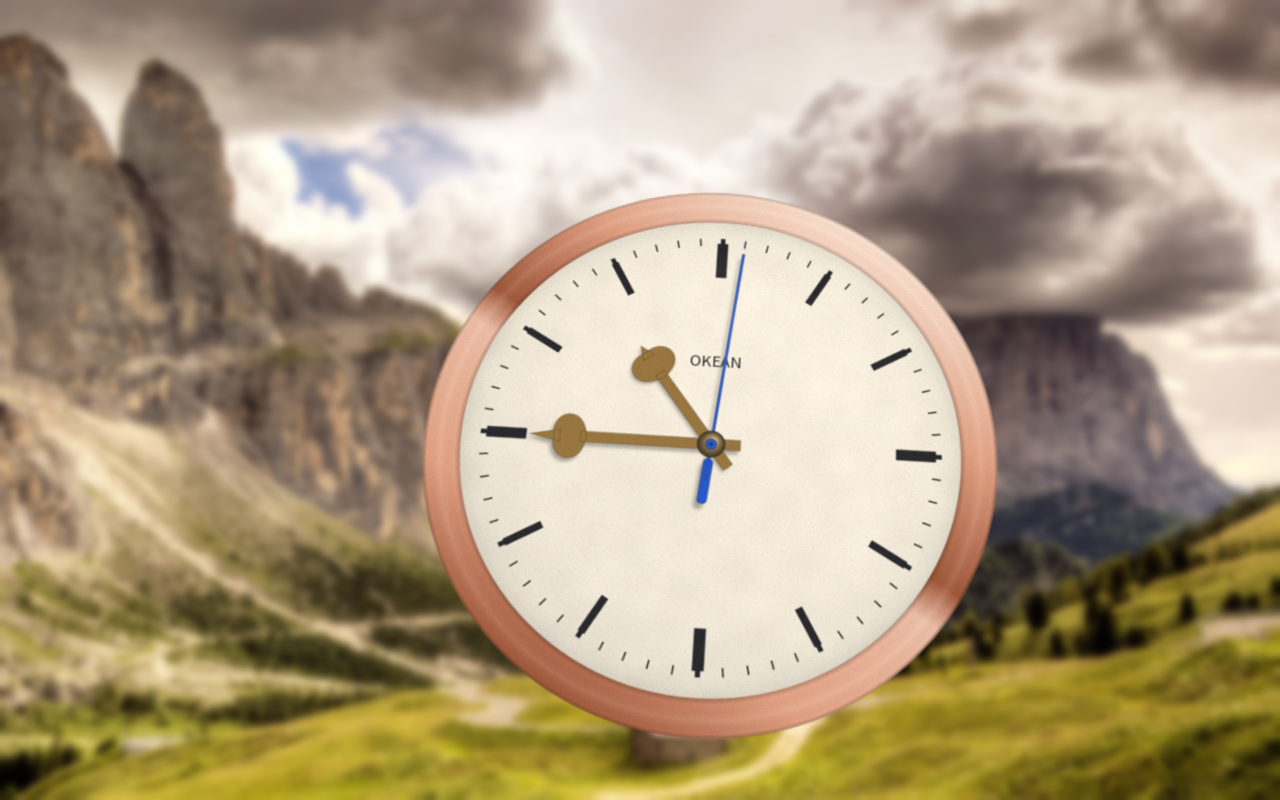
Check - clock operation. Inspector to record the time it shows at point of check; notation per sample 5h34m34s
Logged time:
10h45m01s
